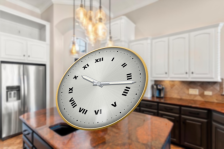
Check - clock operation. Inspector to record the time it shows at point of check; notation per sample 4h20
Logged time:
10h17
